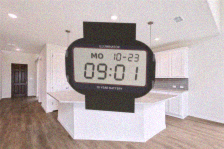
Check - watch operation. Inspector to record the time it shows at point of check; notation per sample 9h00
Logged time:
9h01
